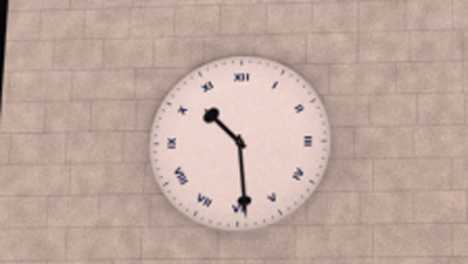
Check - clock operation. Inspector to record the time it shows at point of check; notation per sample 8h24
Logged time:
10h29
